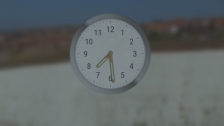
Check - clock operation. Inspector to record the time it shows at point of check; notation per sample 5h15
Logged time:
7h29
